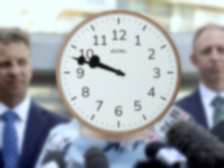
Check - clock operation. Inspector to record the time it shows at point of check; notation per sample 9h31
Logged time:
9h48
